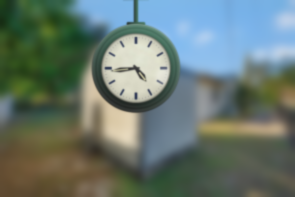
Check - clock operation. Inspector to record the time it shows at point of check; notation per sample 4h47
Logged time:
4h44
